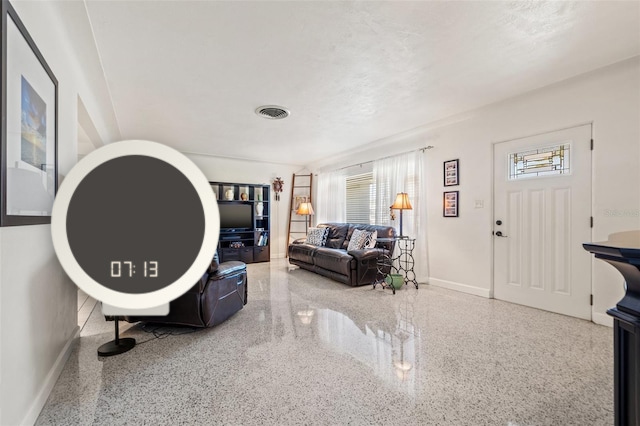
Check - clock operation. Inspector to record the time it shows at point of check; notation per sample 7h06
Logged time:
7h13
